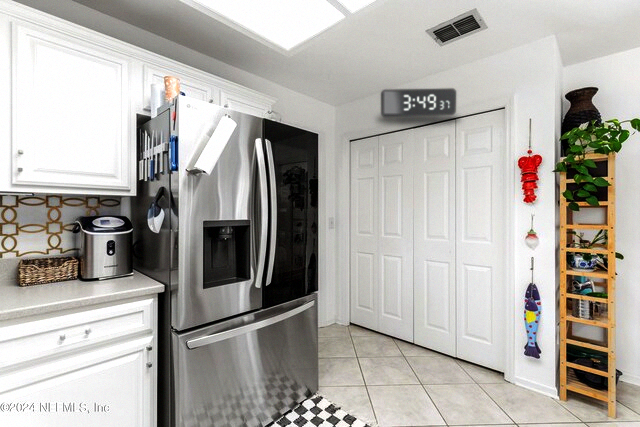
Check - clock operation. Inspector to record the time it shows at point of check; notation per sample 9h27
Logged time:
3h49
